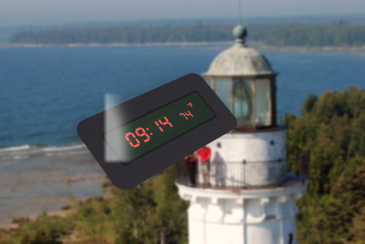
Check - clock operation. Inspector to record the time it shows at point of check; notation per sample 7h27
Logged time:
9h14
